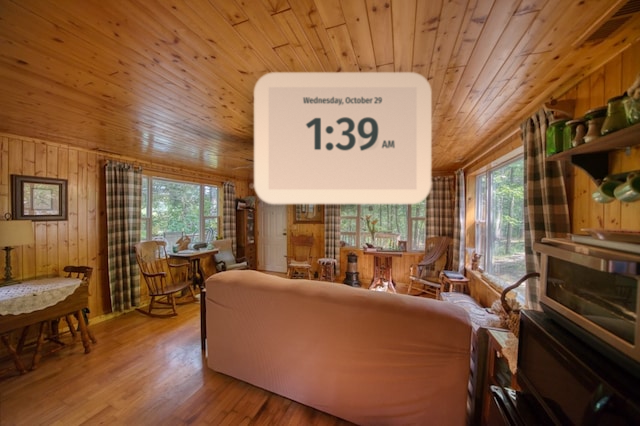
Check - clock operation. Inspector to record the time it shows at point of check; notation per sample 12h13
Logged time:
1h39
